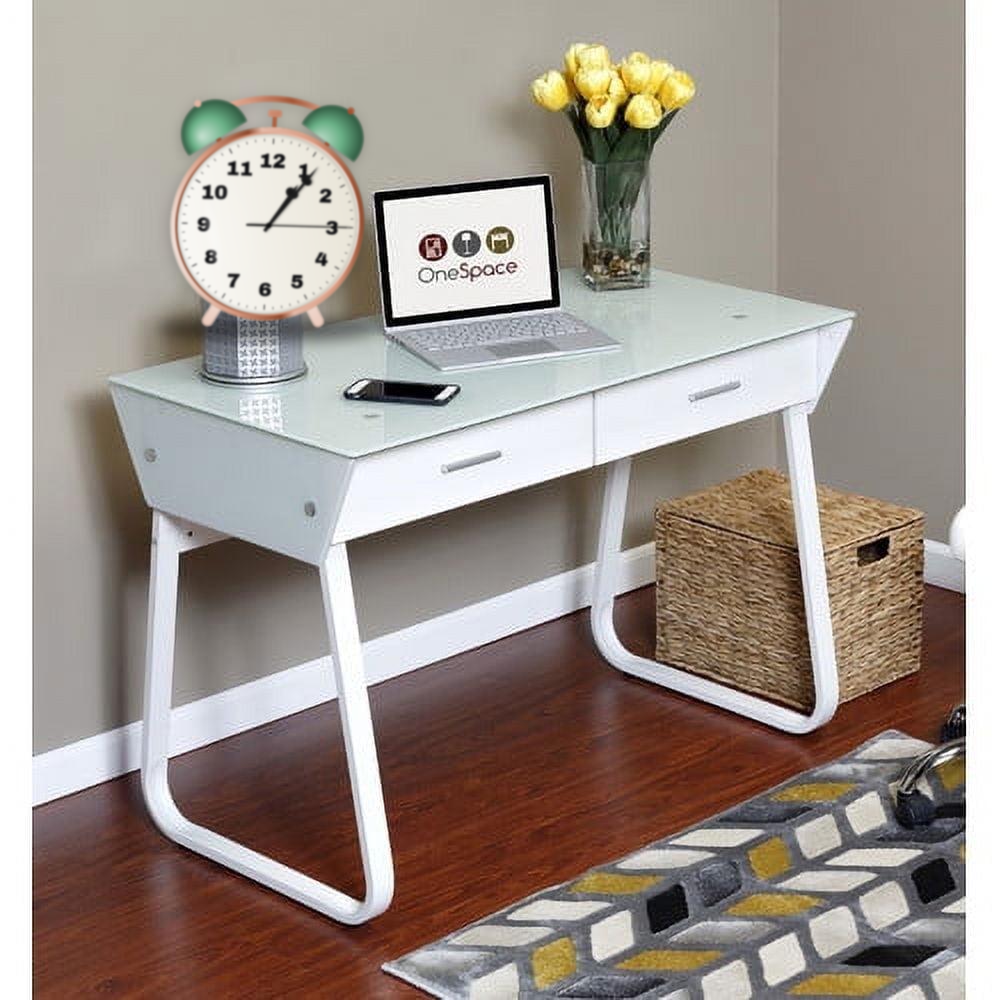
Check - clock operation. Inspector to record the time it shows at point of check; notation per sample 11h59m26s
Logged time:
1h06m15s
